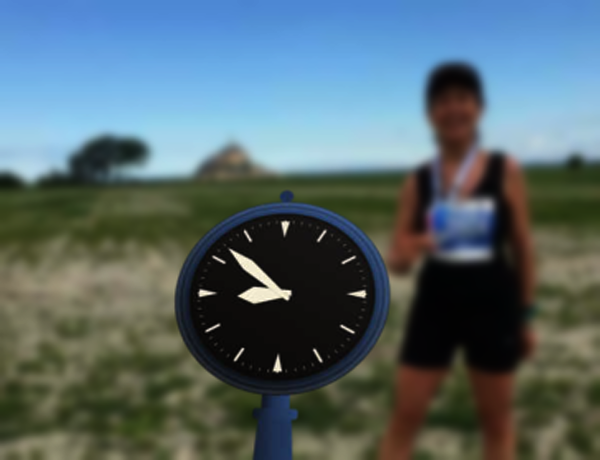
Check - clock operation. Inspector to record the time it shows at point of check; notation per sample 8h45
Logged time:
8h52
